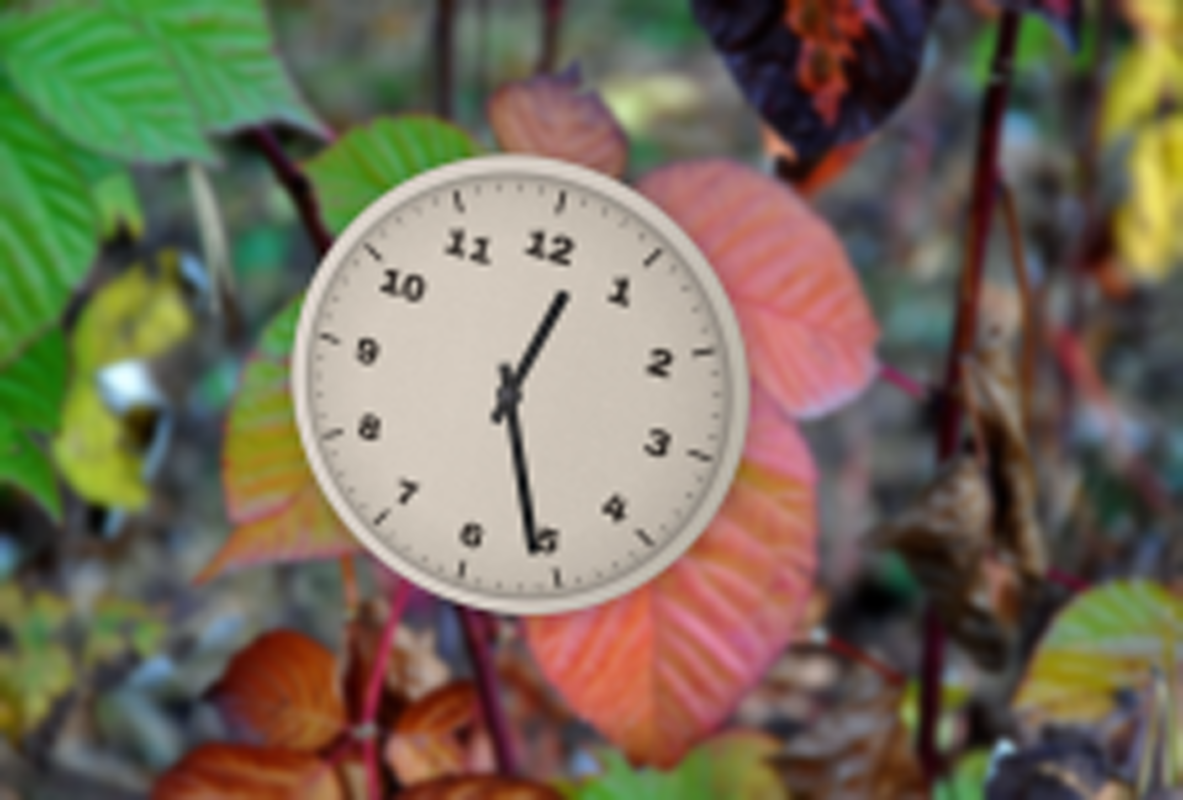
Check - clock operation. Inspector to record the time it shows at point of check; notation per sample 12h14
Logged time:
12h26
